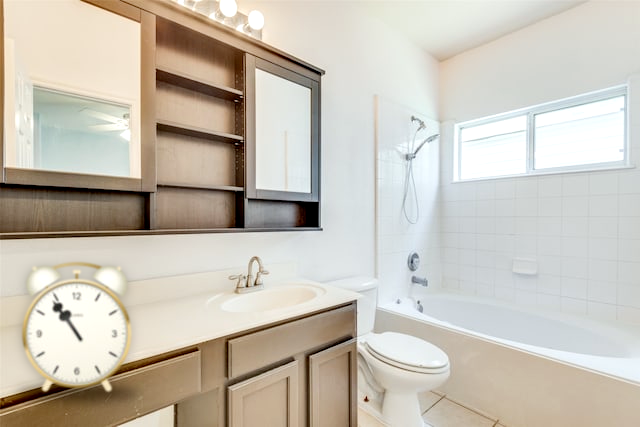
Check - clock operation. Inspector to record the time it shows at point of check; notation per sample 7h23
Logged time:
10h54
